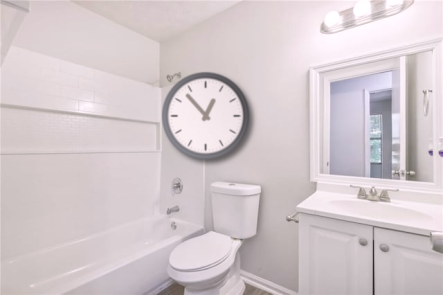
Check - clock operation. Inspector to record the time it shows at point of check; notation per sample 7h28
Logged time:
12h53
